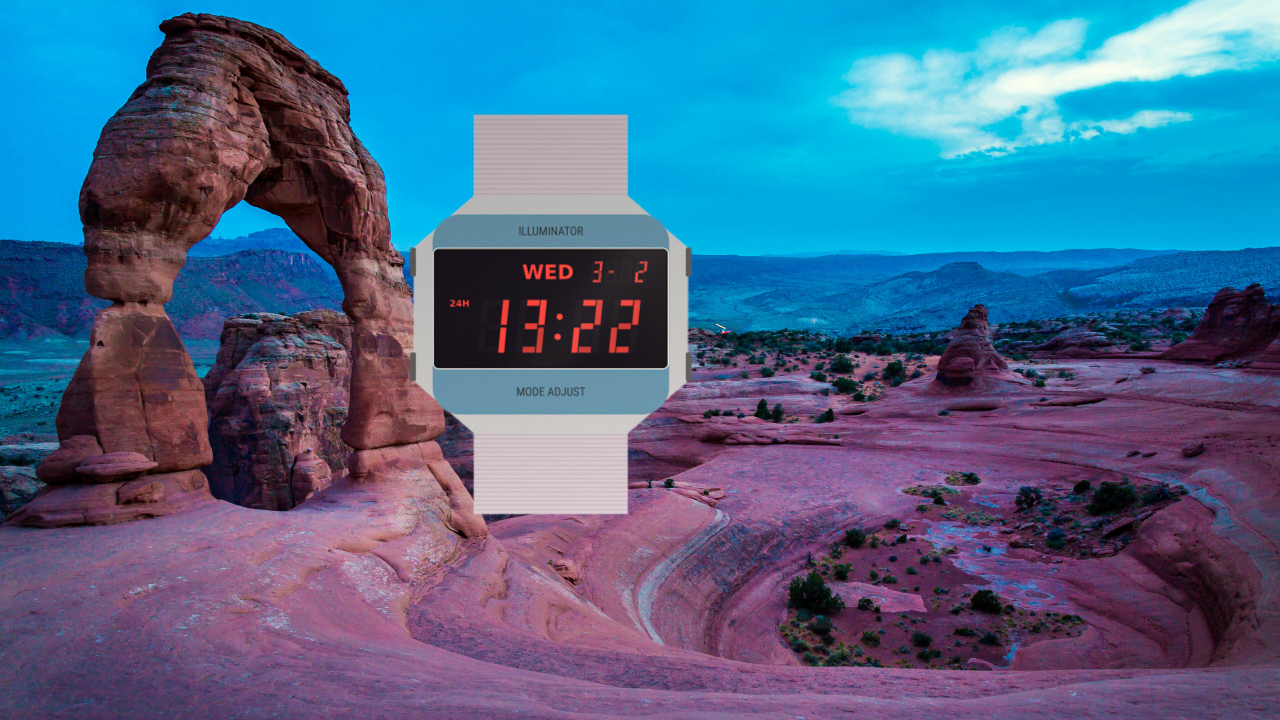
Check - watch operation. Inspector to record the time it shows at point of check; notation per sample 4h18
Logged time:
13h22
